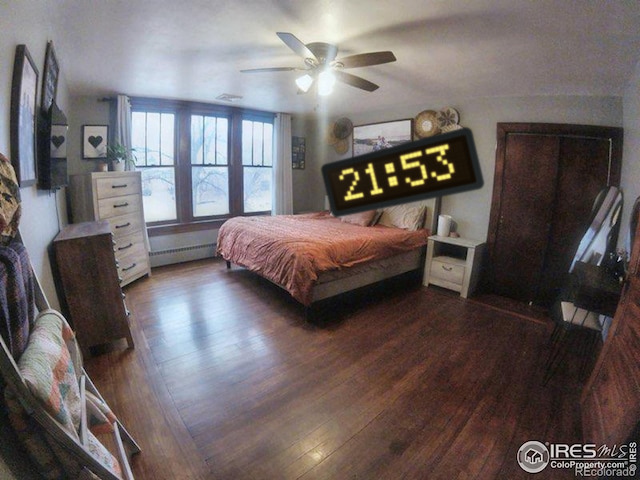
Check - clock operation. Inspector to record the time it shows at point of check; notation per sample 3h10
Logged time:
21h53
